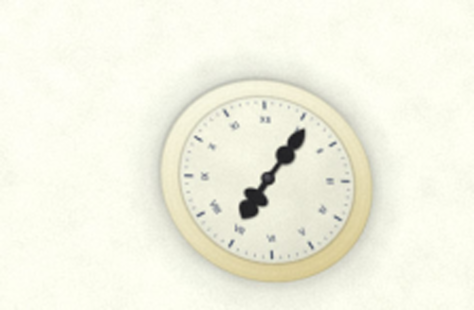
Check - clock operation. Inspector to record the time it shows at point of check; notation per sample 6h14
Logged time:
7h06
